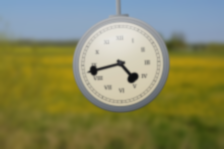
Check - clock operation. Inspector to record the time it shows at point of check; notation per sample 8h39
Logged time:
4h43
